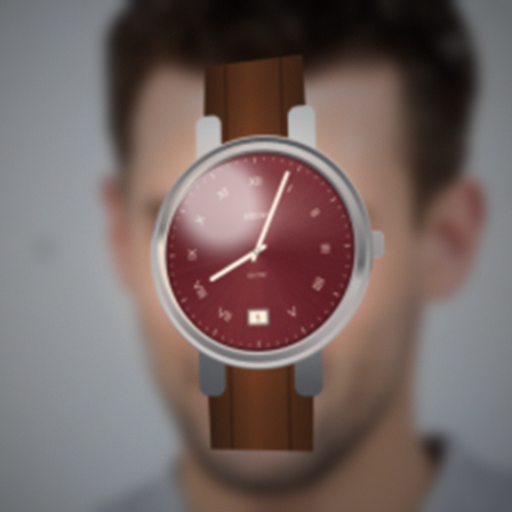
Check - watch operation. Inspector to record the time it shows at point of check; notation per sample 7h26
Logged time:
8h04
